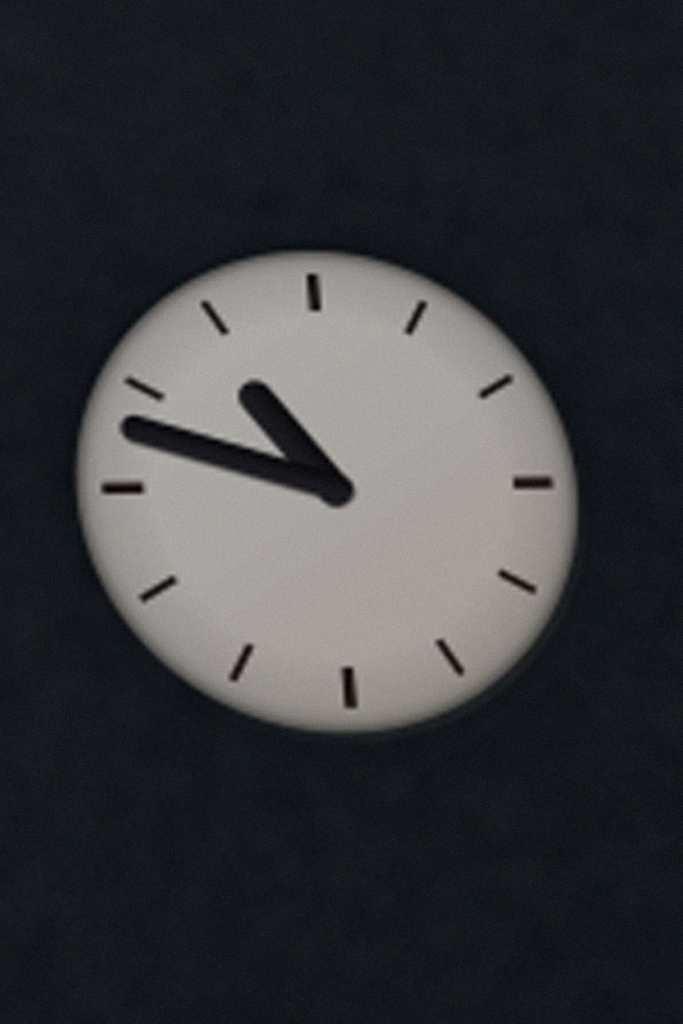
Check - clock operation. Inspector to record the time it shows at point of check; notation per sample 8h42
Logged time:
10h48
